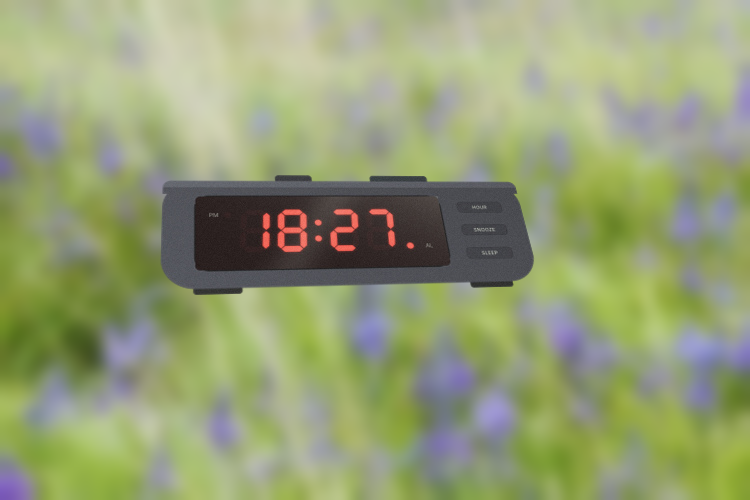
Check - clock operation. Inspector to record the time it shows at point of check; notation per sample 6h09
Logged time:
18h27
